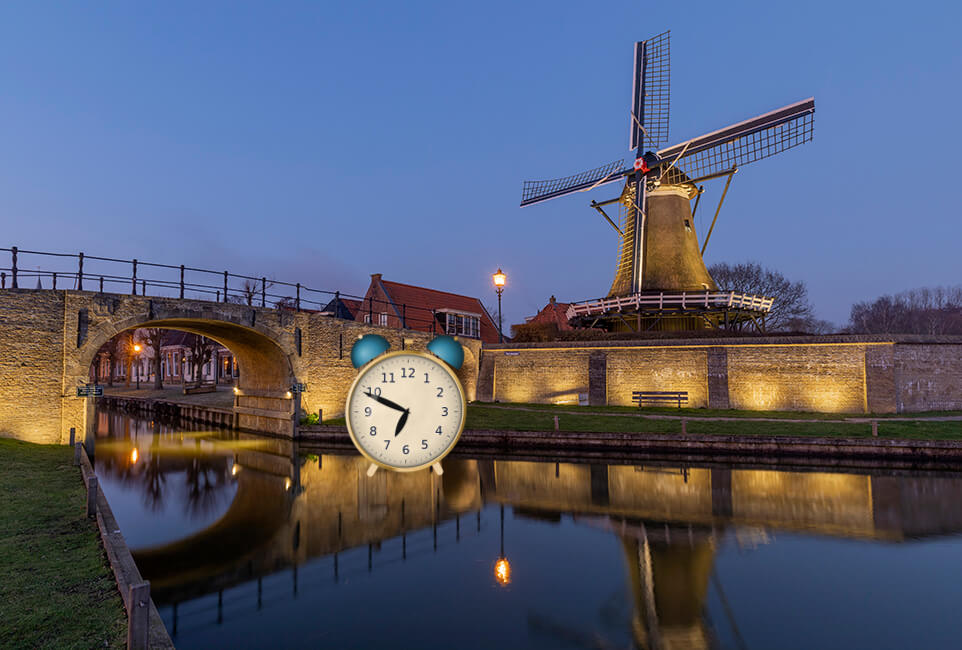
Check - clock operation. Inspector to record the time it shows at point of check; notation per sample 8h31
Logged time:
6h49
